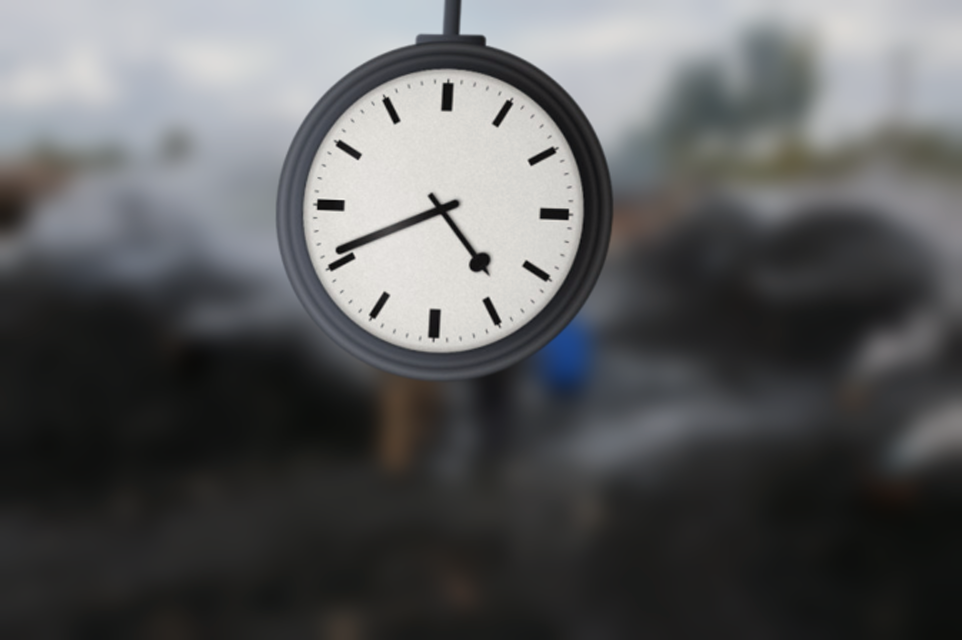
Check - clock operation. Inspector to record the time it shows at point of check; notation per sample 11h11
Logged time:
4h41
